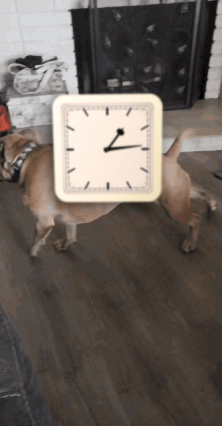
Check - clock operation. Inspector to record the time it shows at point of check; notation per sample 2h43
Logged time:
1h14
